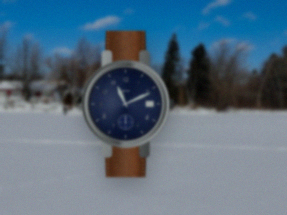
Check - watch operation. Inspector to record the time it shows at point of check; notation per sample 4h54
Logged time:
11h11
